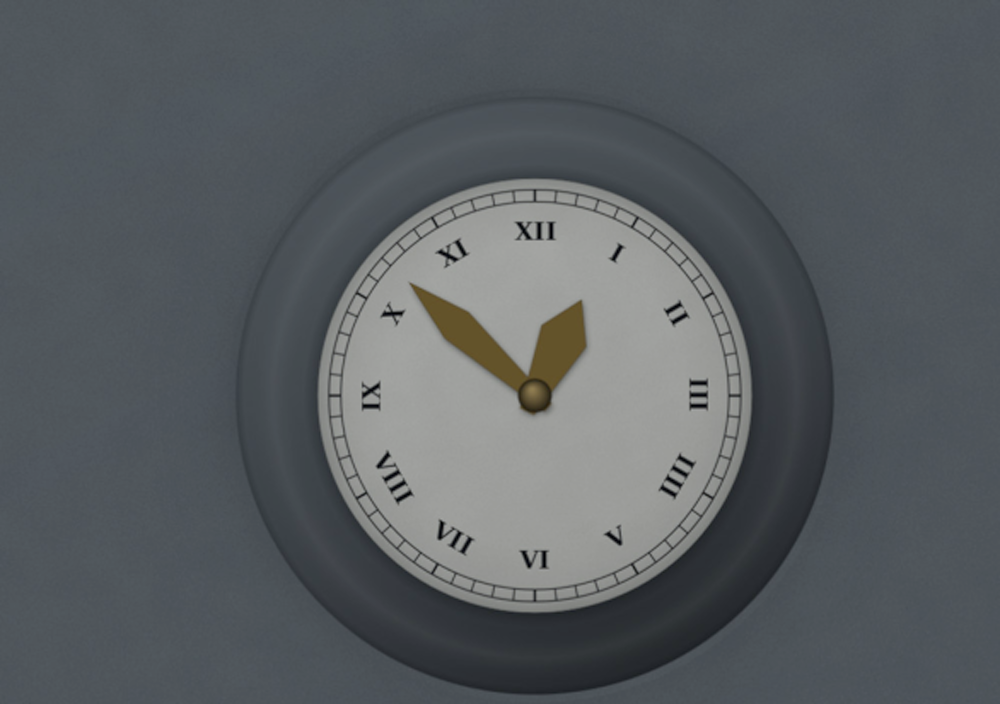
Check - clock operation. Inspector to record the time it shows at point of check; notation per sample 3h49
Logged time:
12h52
